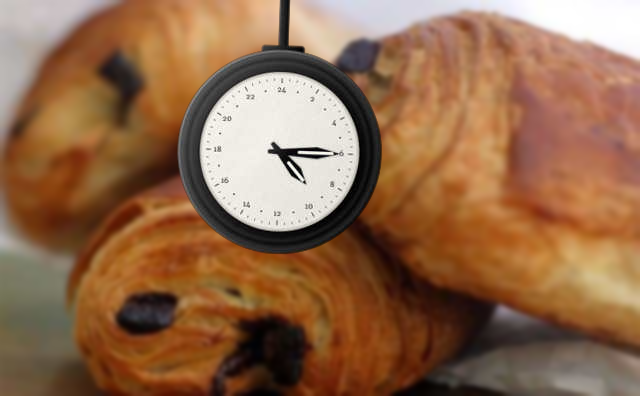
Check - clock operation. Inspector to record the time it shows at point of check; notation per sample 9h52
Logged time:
9h15
